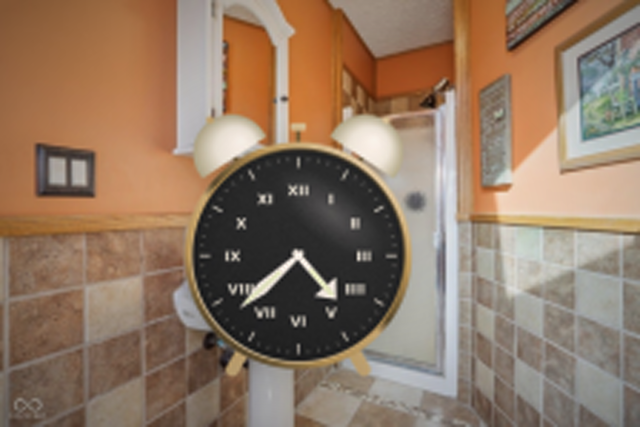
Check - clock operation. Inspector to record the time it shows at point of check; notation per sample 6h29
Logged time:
4h38
